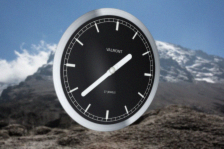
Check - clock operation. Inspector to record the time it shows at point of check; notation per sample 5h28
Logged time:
1h38
